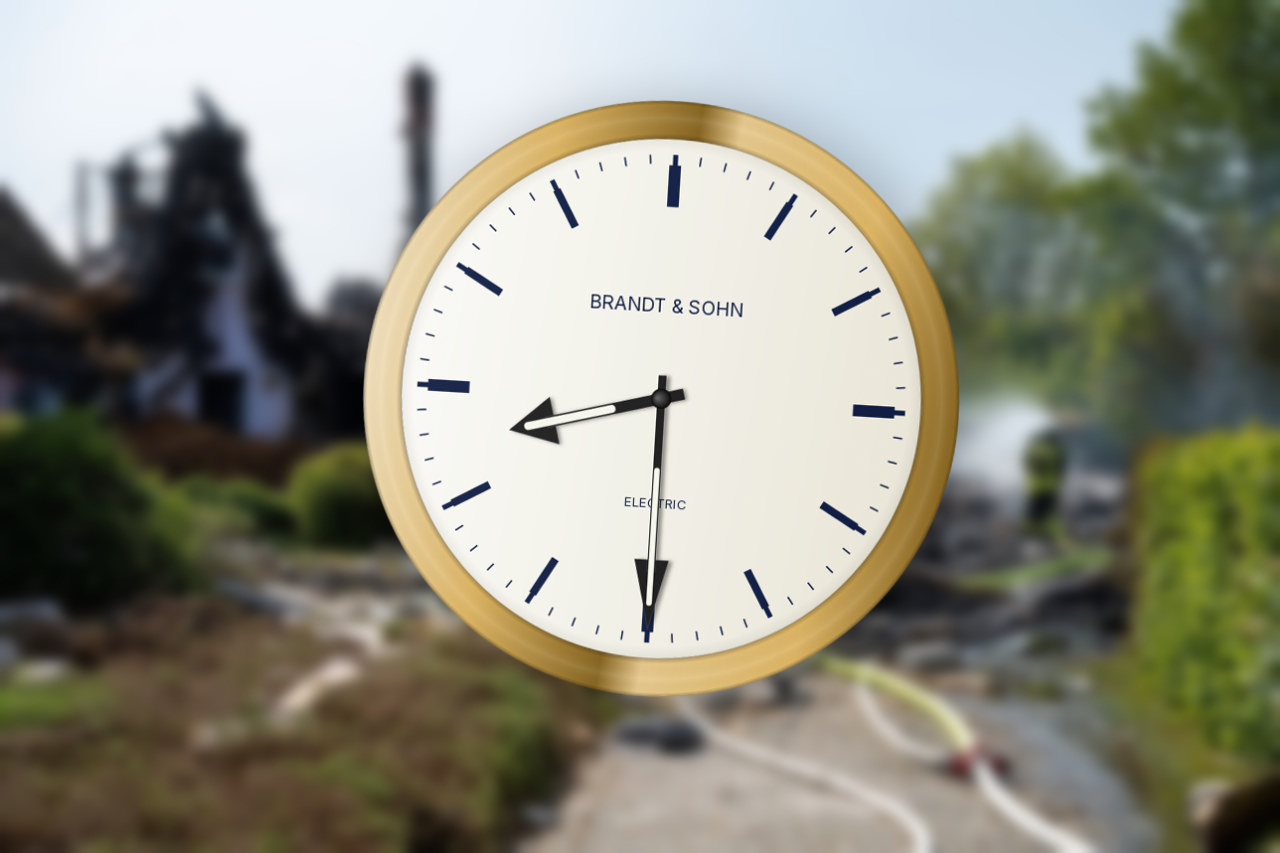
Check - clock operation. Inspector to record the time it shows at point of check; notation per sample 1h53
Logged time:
8h30
